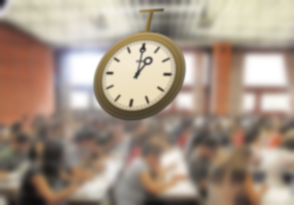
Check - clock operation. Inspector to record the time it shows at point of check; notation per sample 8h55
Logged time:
1h00
